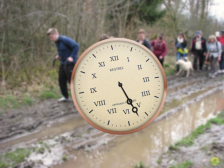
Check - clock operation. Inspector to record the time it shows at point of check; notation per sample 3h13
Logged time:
5h27
